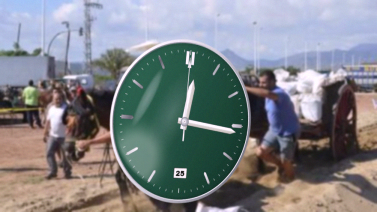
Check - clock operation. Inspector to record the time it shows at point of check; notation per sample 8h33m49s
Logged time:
12h16m00s
